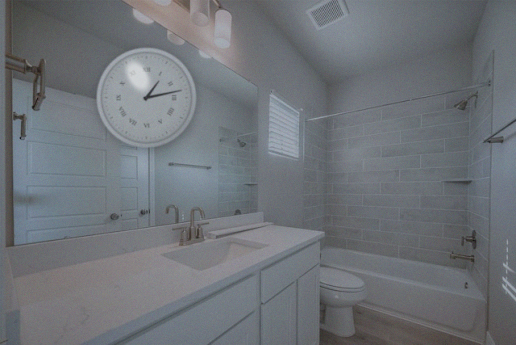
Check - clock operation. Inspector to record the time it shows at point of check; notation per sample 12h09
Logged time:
1h13
